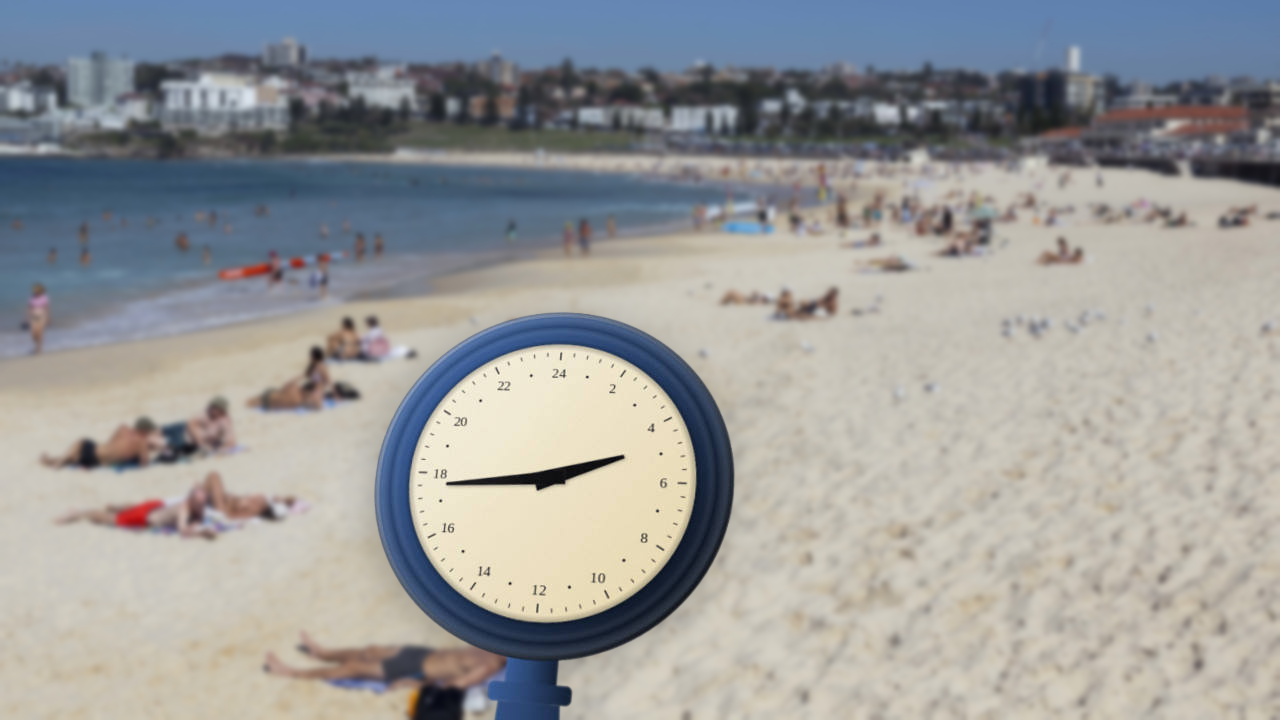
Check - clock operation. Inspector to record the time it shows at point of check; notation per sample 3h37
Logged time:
4h44
